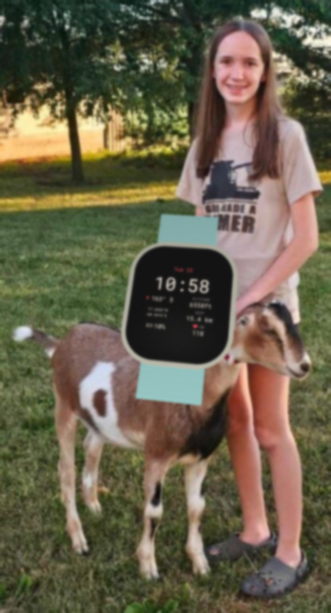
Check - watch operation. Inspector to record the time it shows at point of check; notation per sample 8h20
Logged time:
10h58
